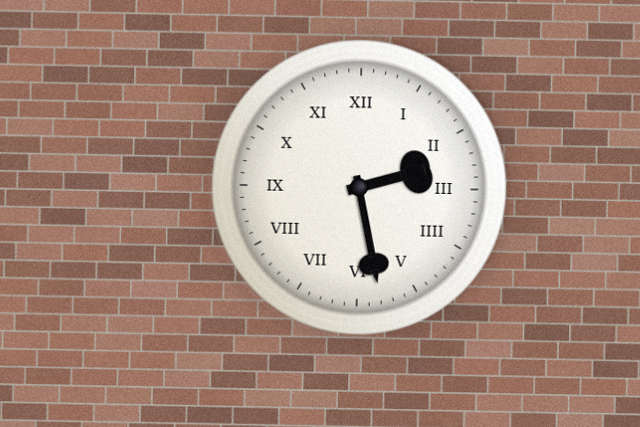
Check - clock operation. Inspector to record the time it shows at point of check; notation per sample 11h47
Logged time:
2h28
